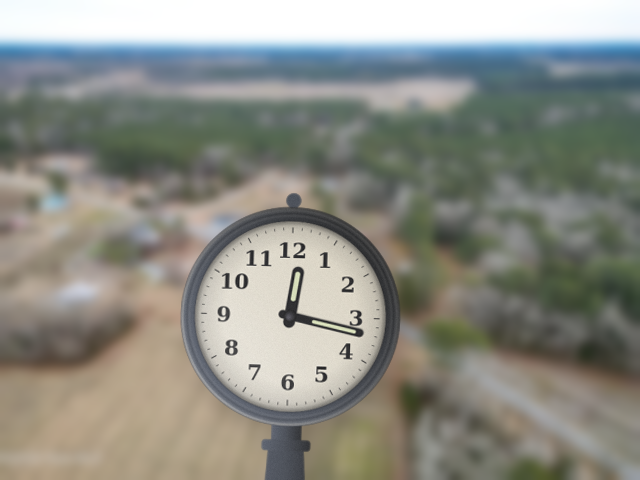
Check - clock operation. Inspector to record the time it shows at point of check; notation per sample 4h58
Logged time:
12h17
